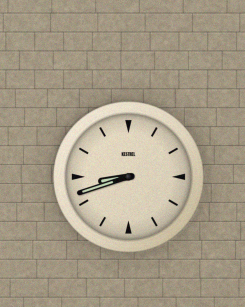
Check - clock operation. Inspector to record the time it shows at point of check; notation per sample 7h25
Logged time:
8h42
